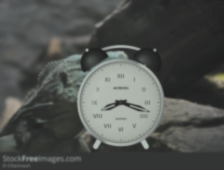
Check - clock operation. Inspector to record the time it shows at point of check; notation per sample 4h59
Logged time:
8h18
